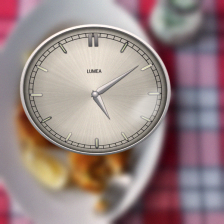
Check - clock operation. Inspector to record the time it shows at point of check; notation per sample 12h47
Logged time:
5h09
